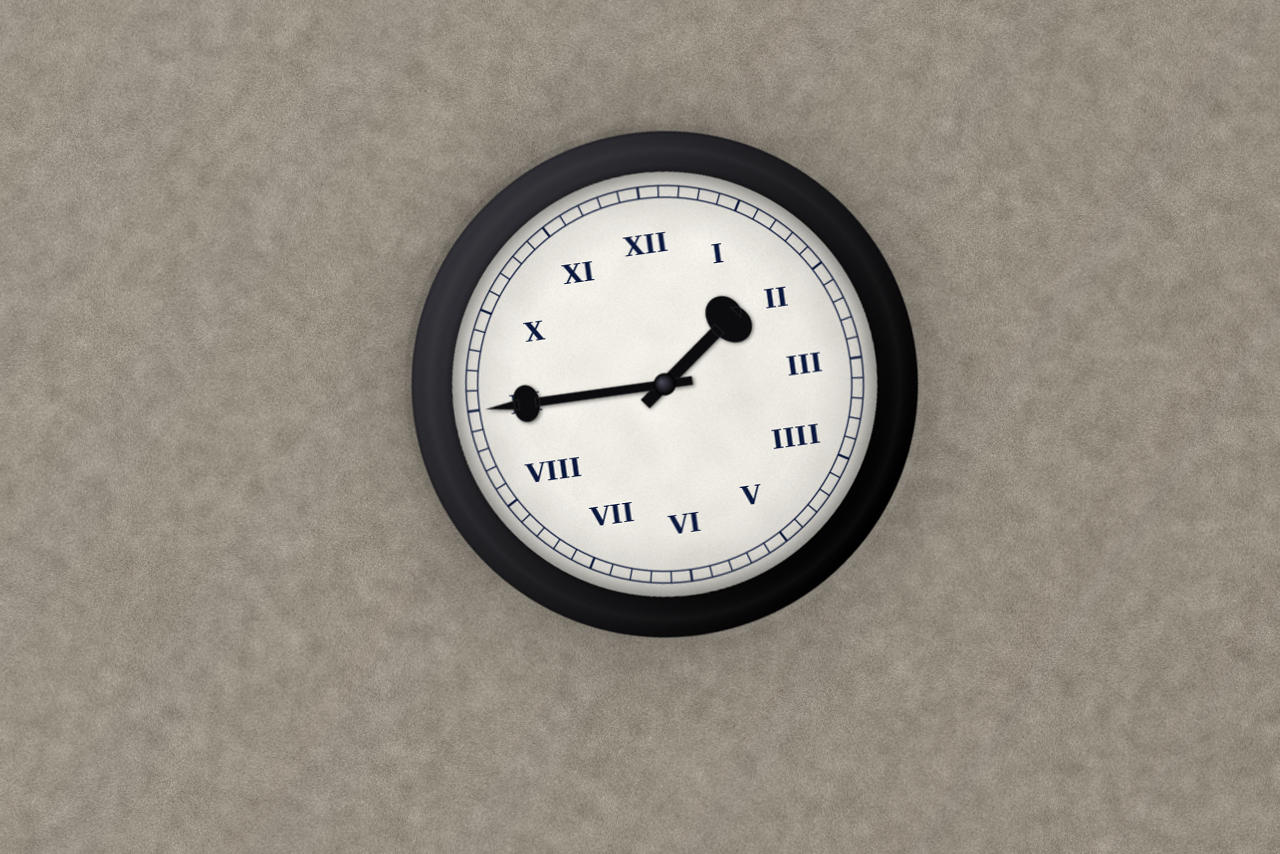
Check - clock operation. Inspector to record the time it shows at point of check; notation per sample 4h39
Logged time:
1h45
